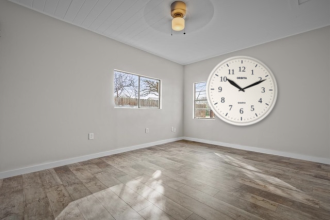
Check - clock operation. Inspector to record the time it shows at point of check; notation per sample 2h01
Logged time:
10h11
